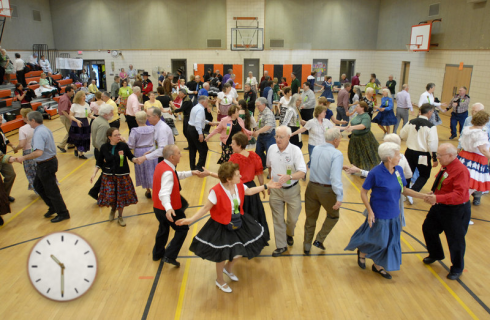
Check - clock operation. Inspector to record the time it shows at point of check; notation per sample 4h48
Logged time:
10h30
